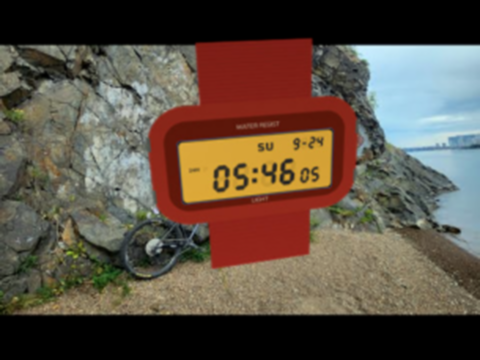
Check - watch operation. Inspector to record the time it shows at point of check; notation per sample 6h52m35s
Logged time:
5h46m05s
